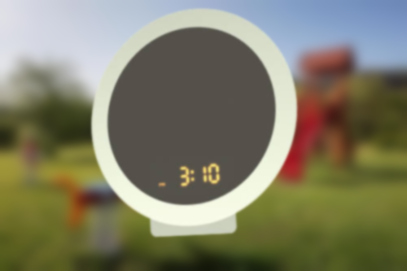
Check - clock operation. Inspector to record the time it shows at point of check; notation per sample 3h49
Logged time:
3h10
